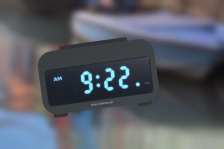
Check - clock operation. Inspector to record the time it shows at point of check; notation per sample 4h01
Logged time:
9h22
